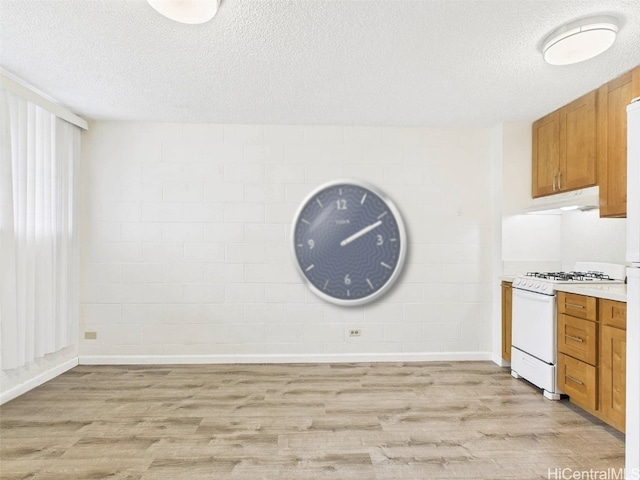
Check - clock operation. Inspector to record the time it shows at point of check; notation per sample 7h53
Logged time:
2h11
